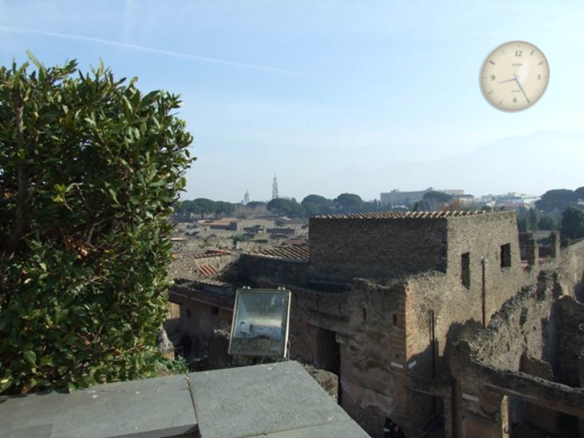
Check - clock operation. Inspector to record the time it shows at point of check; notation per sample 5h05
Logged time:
8h25
